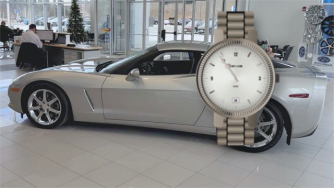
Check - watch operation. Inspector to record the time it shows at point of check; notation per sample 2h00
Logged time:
10h54
